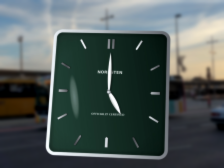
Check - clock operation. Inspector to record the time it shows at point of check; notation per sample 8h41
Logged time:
5h00
